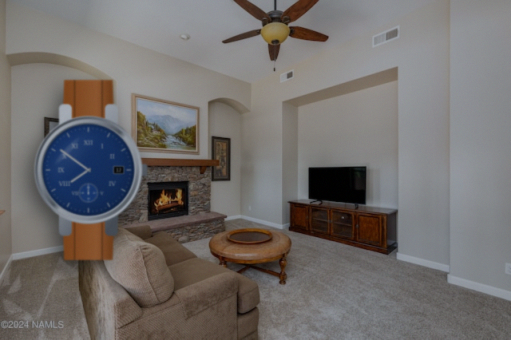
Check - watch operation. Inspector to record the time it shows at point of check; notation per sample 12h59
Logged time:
7h51
